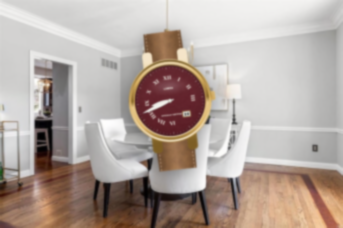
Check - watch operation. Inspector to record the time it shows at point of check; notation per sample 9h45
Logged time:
8h42
